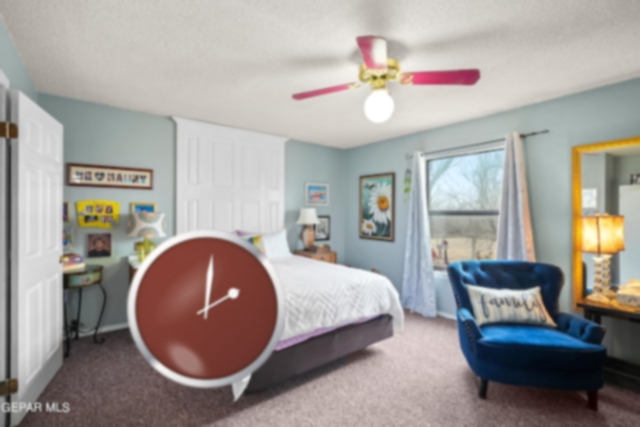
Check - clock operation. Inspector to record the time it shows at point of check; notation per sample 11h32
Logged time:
2h01
